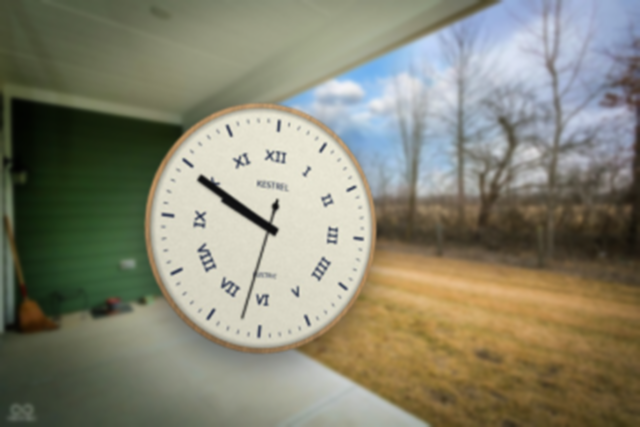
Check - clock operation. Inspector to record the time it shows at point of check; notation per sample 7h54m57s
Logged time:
9h49m32s
